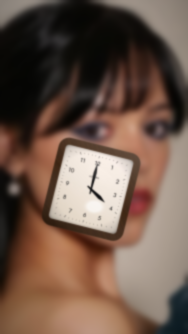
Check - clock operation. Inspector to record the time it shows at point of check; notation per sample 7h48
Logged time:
4h00
